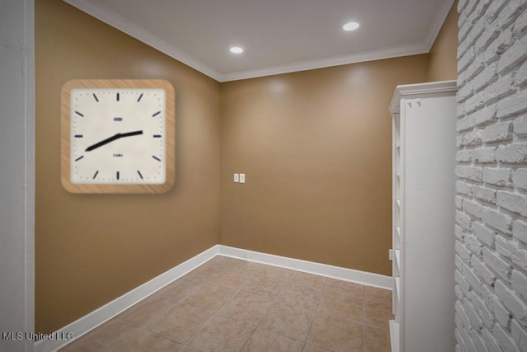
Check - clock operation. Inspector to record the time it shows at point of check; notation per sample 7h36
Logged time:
2h41
